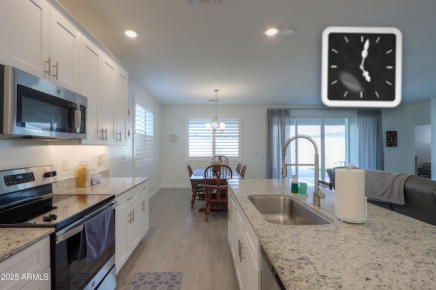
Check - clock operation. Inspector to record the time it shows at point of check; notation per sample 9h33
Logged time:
5h02
